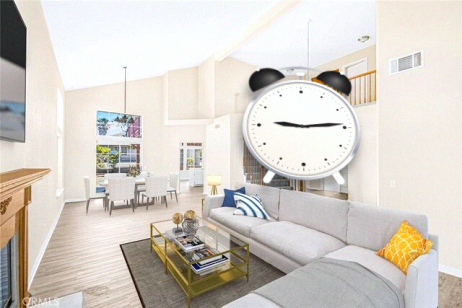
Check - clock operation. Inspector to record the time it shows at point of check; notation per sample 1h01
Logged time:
9h14
